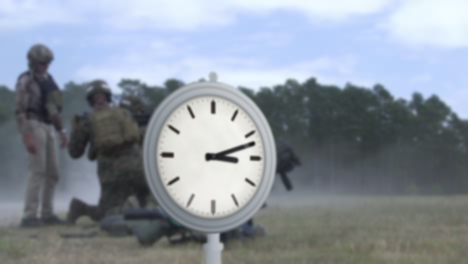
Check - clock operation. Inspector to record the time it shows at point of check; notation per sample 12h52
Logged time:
3h12
